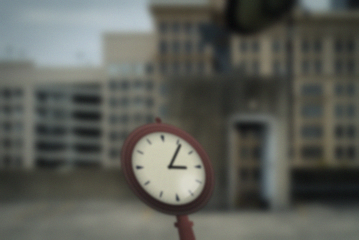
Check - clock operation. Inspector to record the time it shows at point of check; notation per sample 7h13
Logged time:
3h06
